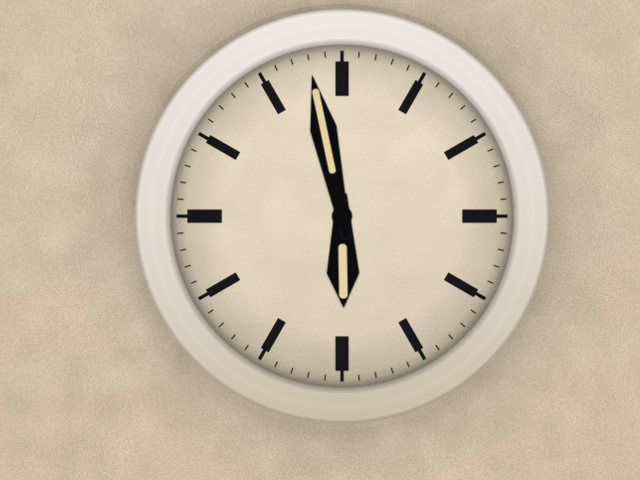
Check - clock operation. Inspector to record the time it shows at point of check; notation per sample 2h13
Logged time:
5h58
